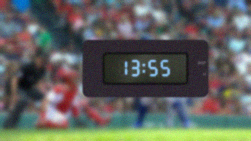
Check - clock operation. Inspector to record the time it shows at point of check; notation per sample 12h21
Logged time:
13h55
